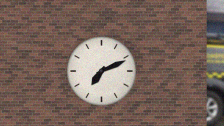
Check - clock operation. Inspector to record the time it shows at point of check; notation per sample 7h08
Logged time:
7h11
